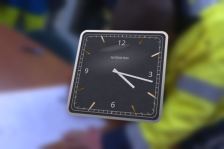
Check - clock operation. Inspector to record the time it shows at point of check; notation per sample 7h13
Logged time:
4h17
